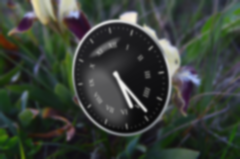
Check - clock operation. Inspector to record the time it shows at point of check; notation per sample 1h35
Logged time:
5h24
